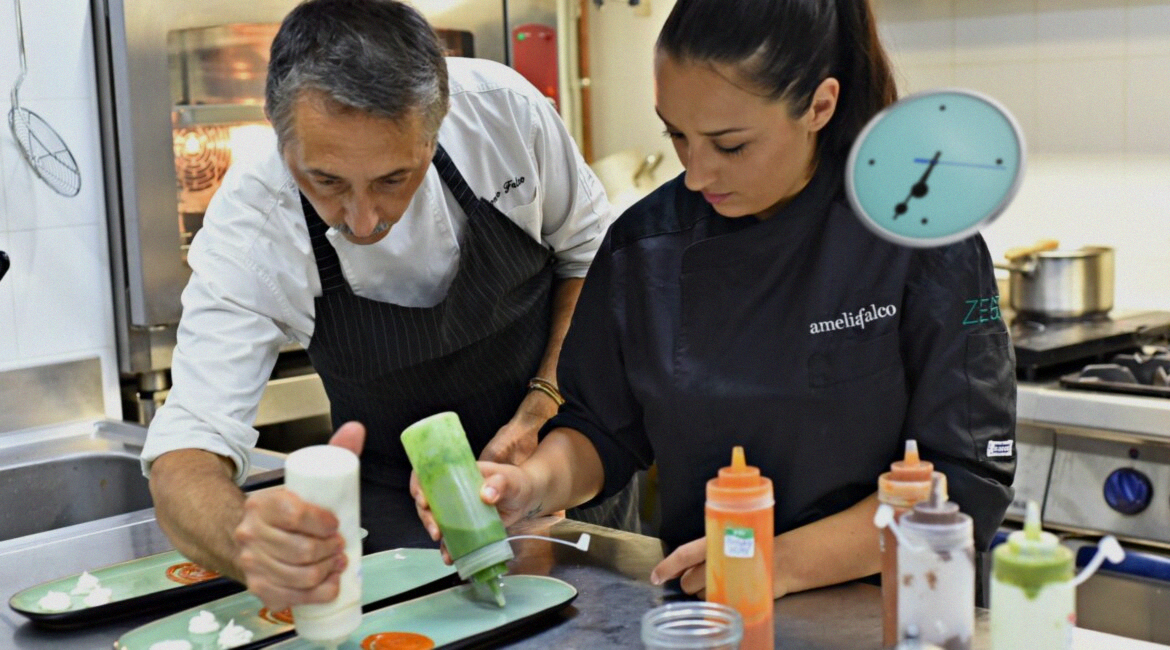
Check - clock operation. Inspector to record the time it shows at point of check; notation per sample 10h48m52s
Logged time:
6h34m16s
